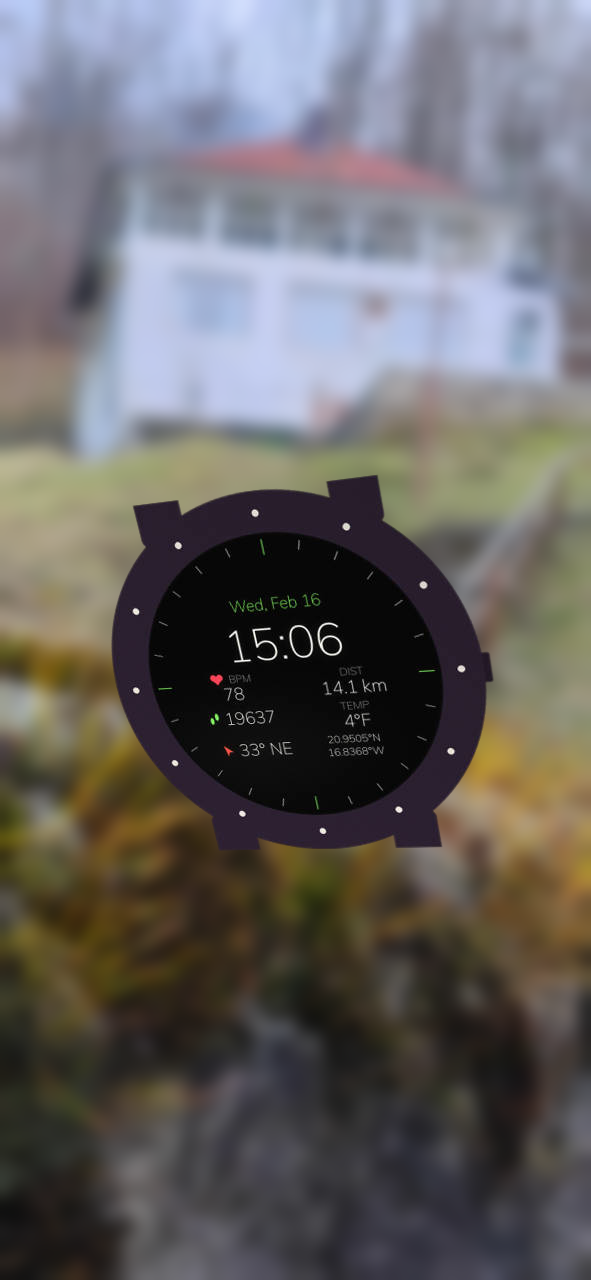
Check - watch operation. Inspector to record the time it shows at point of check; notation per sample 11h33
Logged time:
15h06
